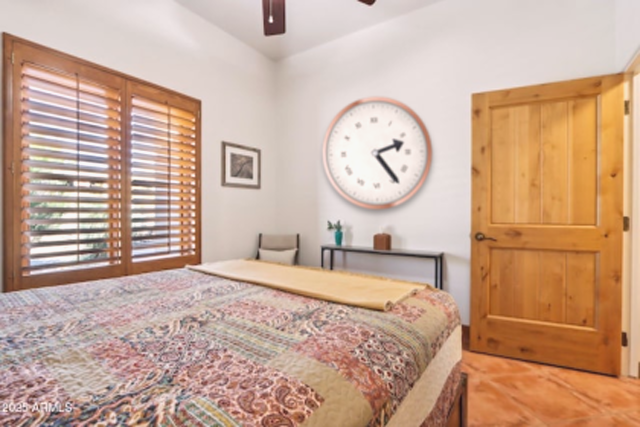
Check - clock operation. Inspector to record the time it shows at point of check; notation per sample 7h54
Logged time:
2h24
